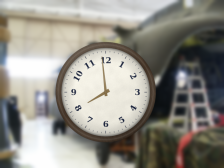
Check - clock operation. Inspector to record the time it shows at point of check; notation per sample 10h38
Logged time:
7h59
